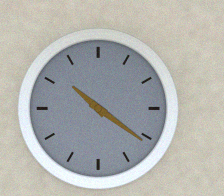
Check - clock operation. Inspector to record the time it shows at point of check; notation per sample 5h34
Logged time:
10h21
